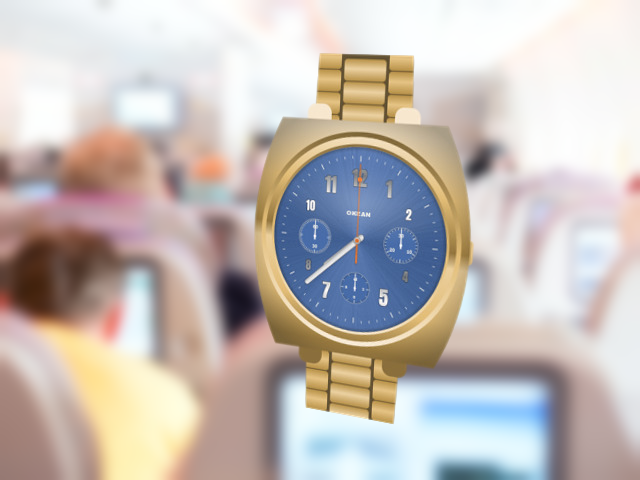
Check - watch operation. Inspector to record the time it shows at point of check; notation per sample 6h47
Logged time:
7h38
